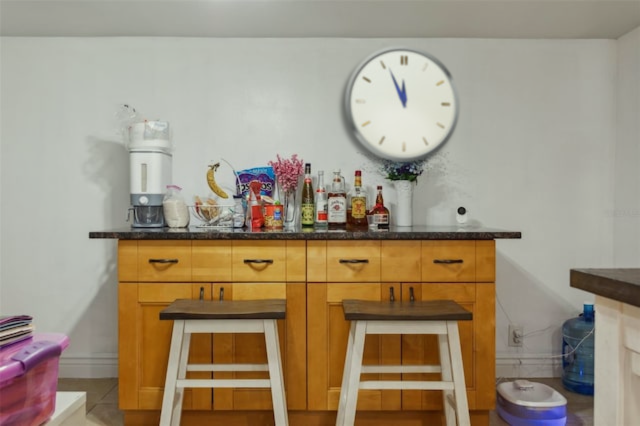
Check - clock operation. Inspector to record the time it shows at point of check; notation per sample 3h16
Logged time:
11h56
